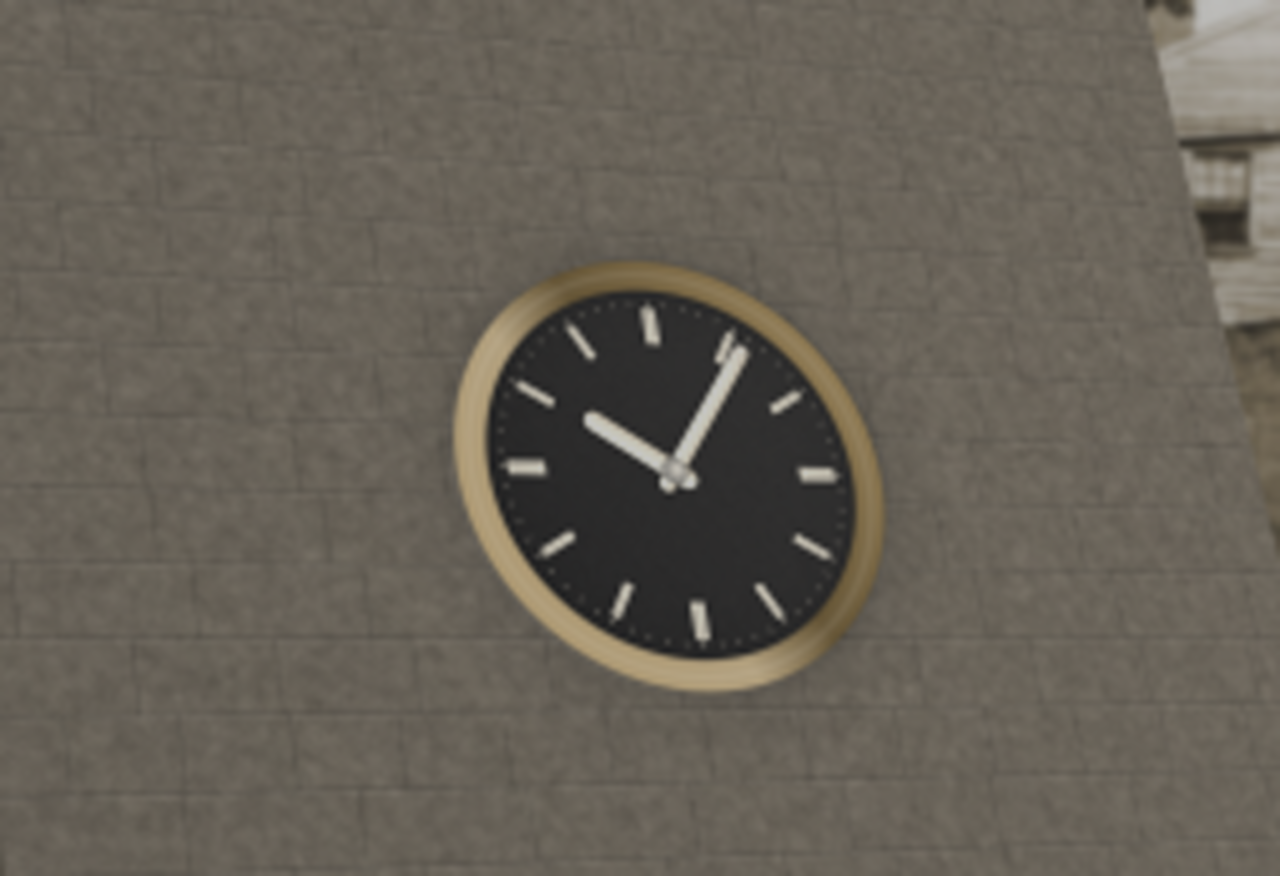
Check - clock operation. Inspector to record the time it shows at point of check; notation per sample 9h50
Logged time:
10h06
